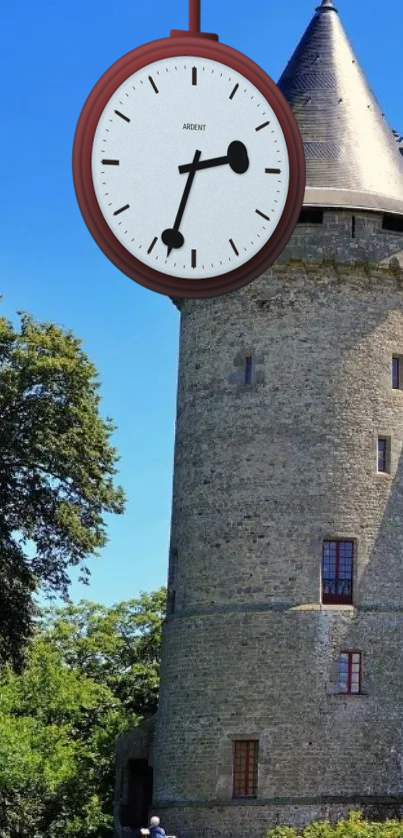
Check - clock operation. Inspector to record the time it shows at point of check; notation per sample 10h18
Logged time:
2h33
